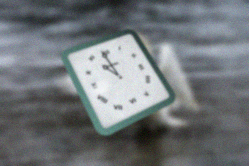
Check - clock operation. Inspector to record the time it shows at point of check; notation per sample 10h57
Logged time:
10h59
